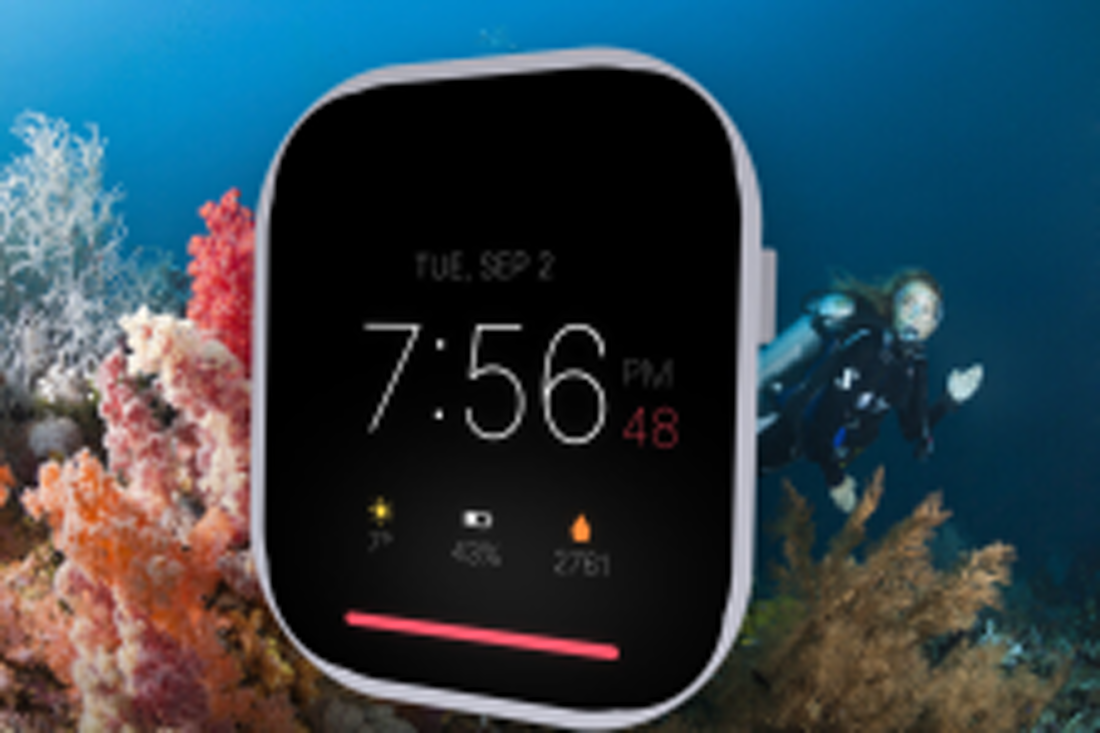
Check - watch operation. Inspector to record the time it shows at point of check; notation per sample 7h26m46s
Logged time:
7h56m48s
